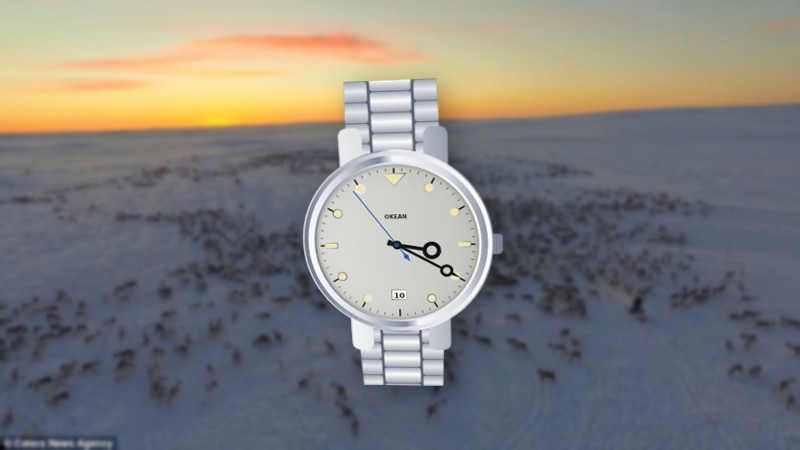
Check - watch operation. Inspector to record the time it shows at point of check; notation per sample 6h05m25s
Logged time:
3h19m54s
